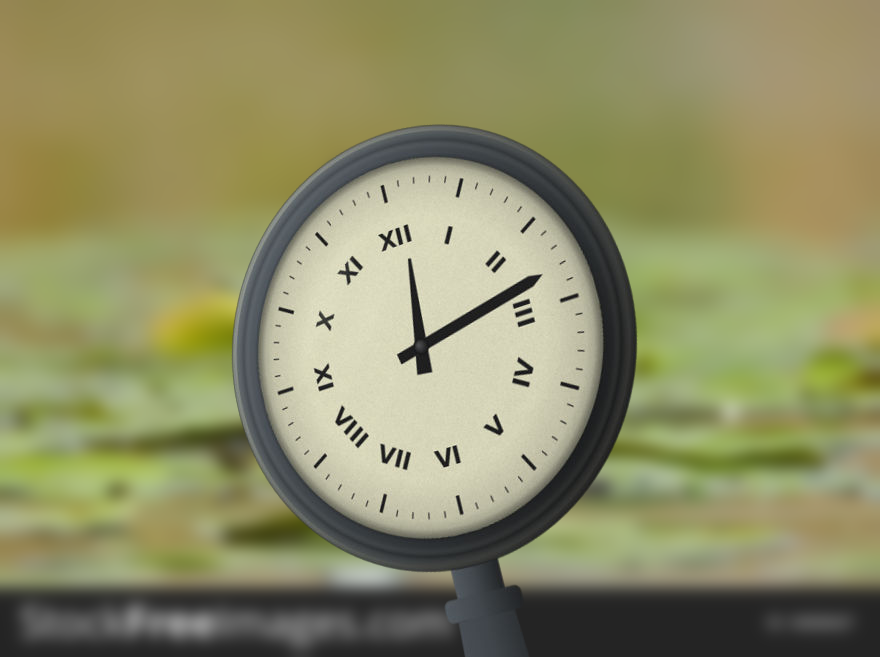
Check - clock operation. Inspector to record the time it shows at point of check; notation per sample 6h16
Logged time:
12h13
